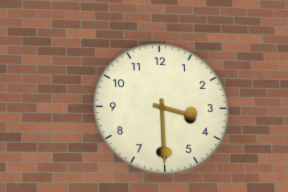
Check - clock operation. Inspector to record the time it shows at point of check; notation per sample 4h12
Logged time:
3h30
